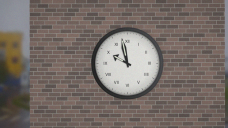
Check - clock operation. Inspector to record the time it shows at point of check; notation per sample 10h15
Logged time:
9h58
